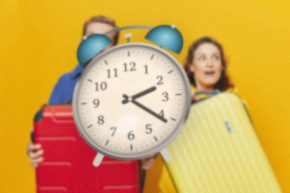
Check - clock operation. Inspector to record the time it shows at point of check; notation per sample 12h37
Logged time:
2h21
